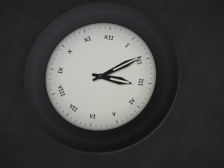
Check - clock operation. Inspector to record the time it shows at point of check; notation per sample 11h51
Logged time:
3h09
